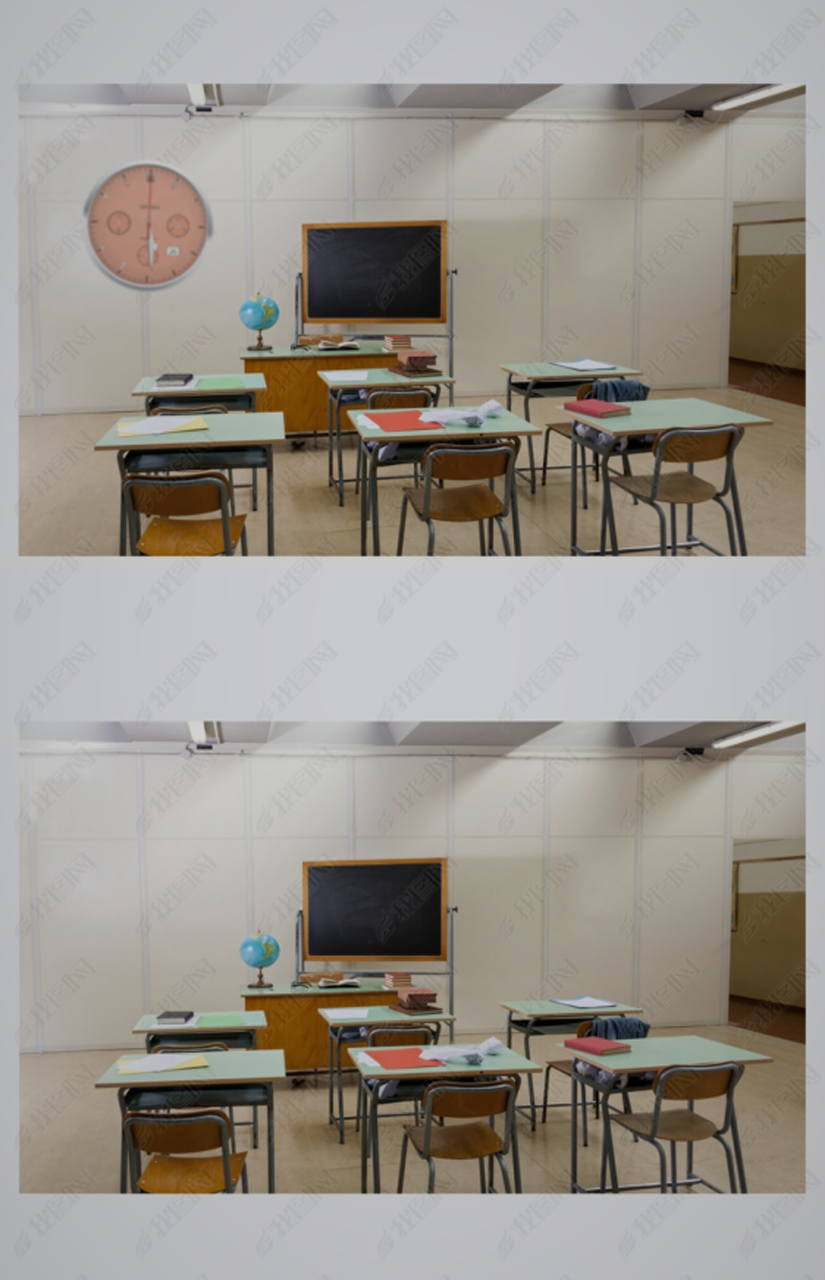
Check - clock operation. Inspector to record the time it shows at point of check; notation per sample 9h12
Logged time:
5h29
